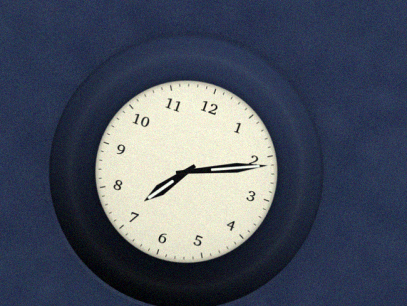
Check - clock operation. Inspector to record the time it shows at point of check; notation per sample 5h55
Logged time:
7h11
